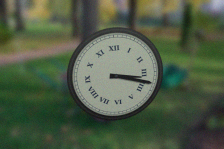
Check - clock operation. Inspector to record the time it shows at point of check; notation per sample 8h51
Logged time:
3h18
